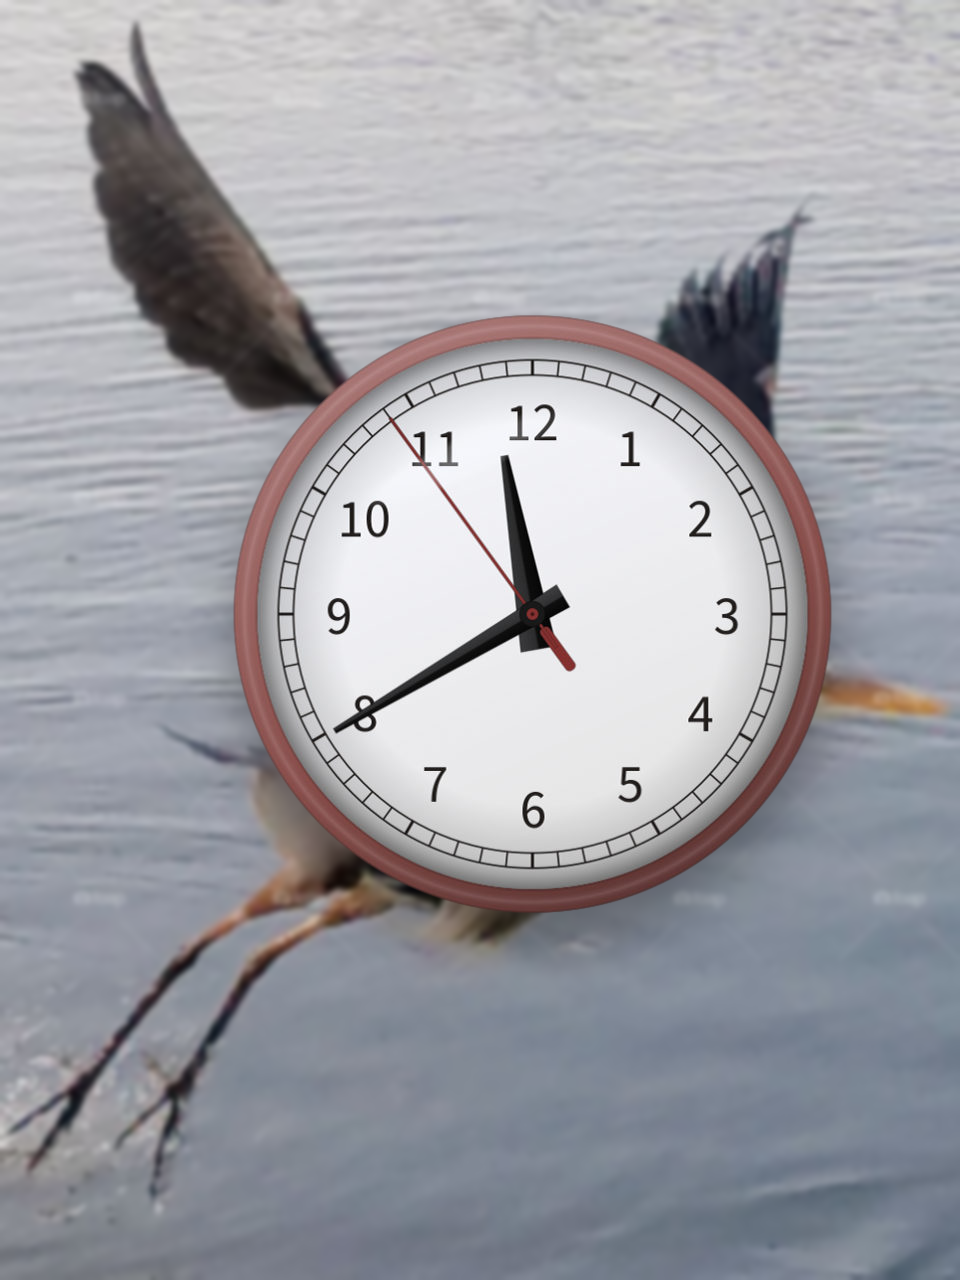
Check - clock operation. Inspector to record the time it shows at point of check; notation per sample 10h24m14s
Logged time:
11h39m54s
